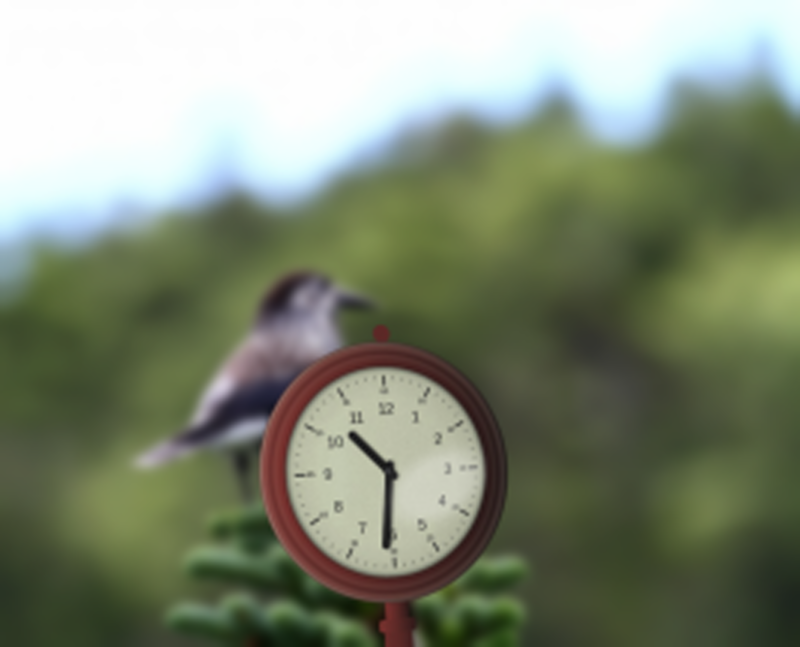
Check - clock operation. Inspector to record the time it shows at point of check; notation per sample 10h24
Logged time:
10h31
